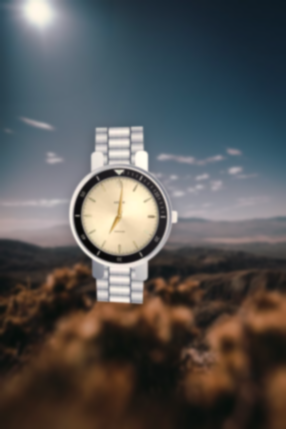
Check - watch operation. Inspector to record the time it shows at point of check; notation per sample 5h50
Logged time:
7h01
